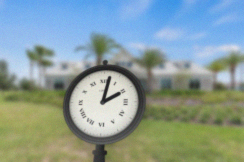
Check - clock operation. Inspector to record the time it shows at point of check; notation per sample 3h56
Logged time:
2h02
